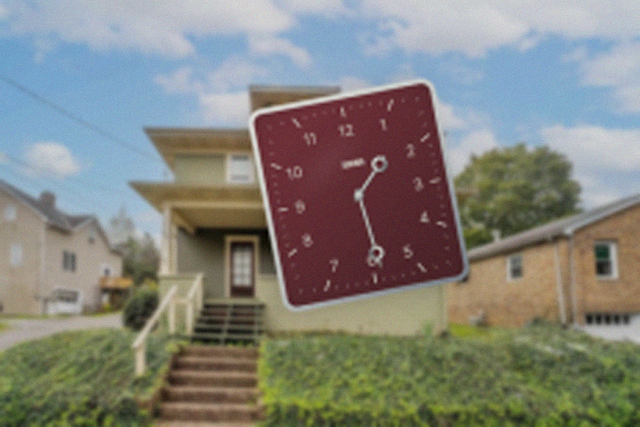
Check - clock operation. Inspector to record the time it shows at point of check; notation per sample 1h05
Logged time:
1h29
